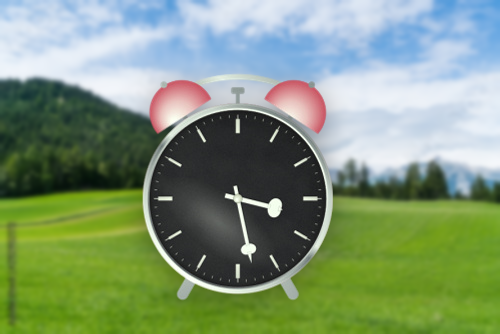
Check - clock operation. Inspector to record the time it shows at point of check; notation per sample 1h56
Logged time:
3h28
